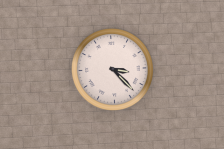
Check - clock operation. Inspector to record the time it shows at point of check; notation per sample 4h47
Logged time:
3h23
